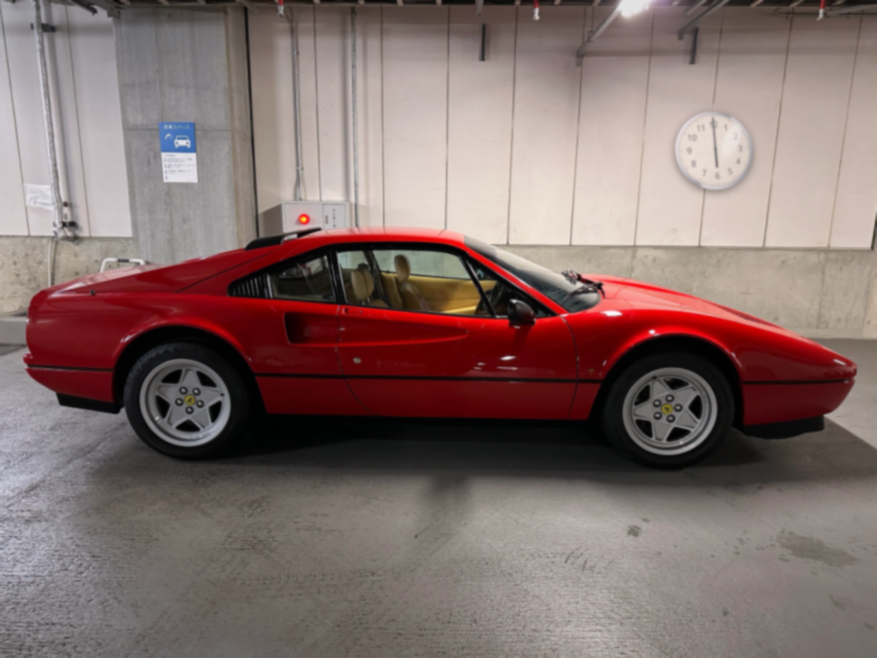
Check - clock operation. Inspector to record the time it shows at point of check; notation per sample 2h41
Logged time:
6h00
